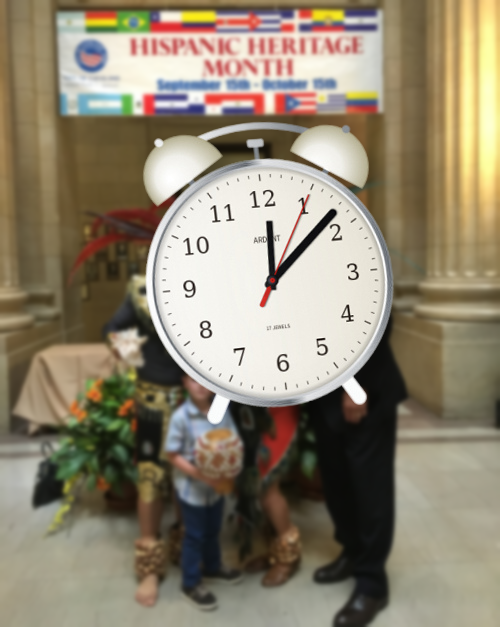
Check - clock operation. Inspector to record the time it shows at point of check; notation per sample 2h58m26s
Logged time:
12h08m05s
